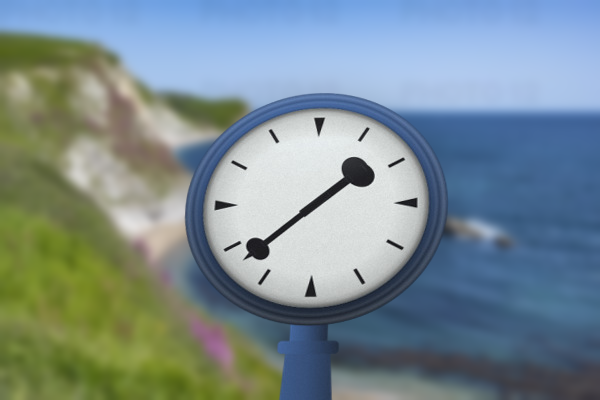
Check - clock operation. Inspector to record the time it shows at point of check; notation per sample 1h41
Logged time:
1h38
